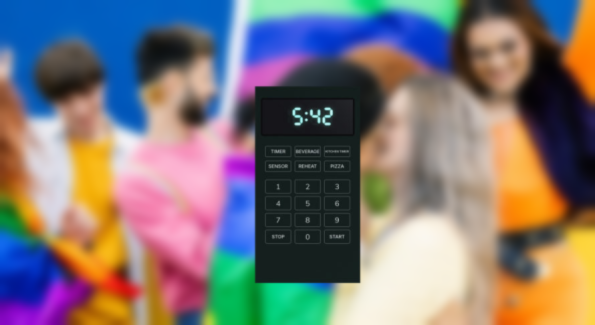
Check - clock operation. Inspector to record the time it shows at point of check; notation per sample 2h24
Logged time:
5h42
